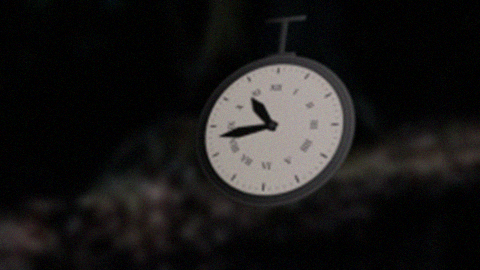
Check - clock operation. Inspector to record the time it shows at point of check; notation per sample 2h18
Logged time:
10h43
